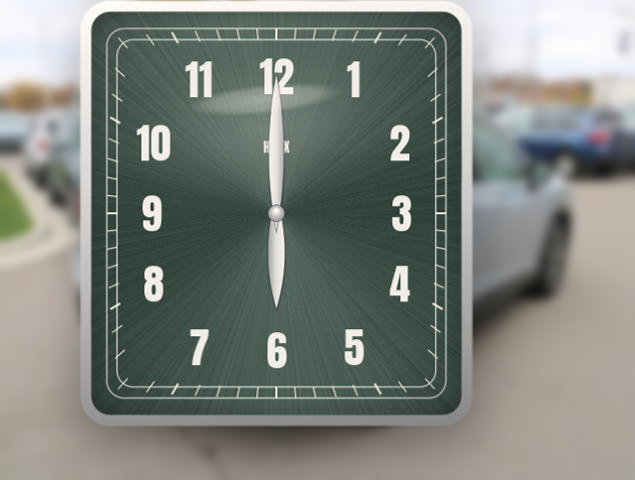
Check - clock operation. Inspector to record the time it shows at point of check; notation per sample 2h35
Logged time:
6h00
